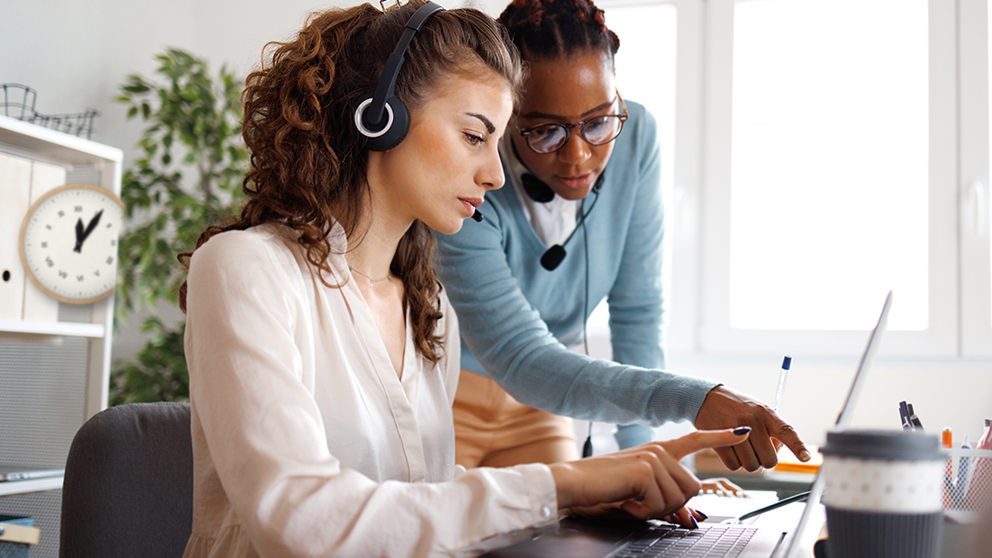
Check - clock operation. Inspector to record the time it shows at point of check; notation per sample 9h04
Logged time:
12h06
